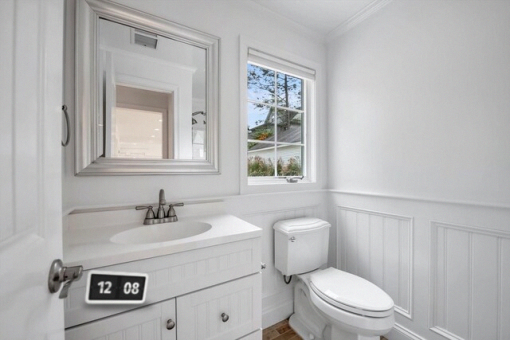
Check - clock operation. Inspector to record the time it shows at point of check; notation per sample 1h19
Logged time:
12h08
